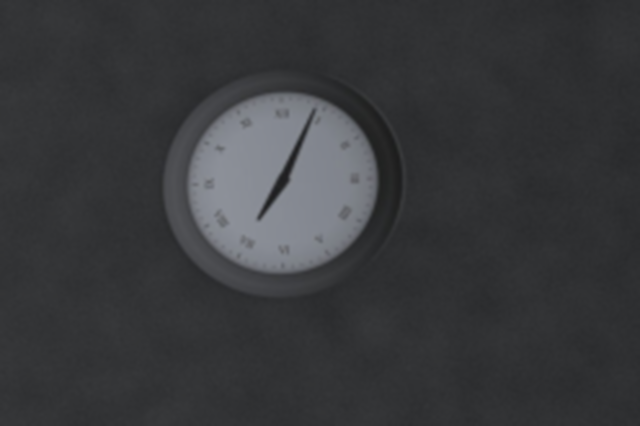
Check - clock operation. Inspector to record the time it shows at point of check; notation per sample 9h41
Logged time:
7h04
